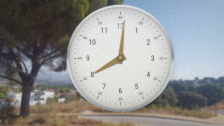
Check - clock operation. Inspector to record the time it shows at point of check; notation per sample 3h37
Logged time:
8h01
